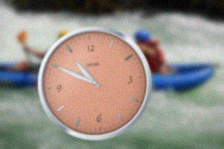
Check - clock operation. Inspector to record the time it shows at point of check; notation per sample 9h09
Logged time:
10h50
